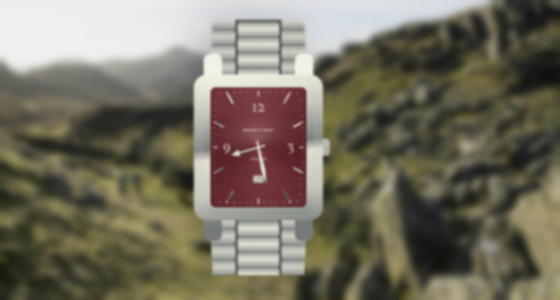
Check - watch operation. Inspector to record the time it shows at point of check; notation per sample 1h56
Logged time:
8h28
